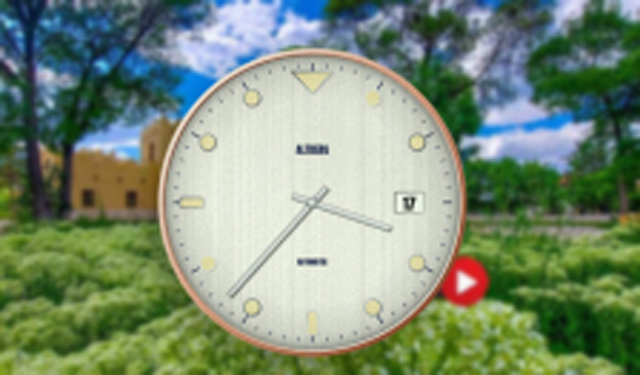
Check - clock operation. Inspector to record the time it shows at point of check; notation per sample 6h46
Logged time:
3h37
